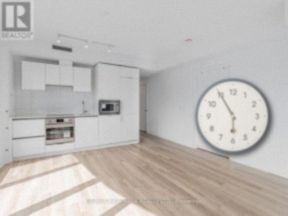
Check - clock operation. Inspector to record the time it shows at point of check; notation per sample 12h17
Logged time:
5h55
